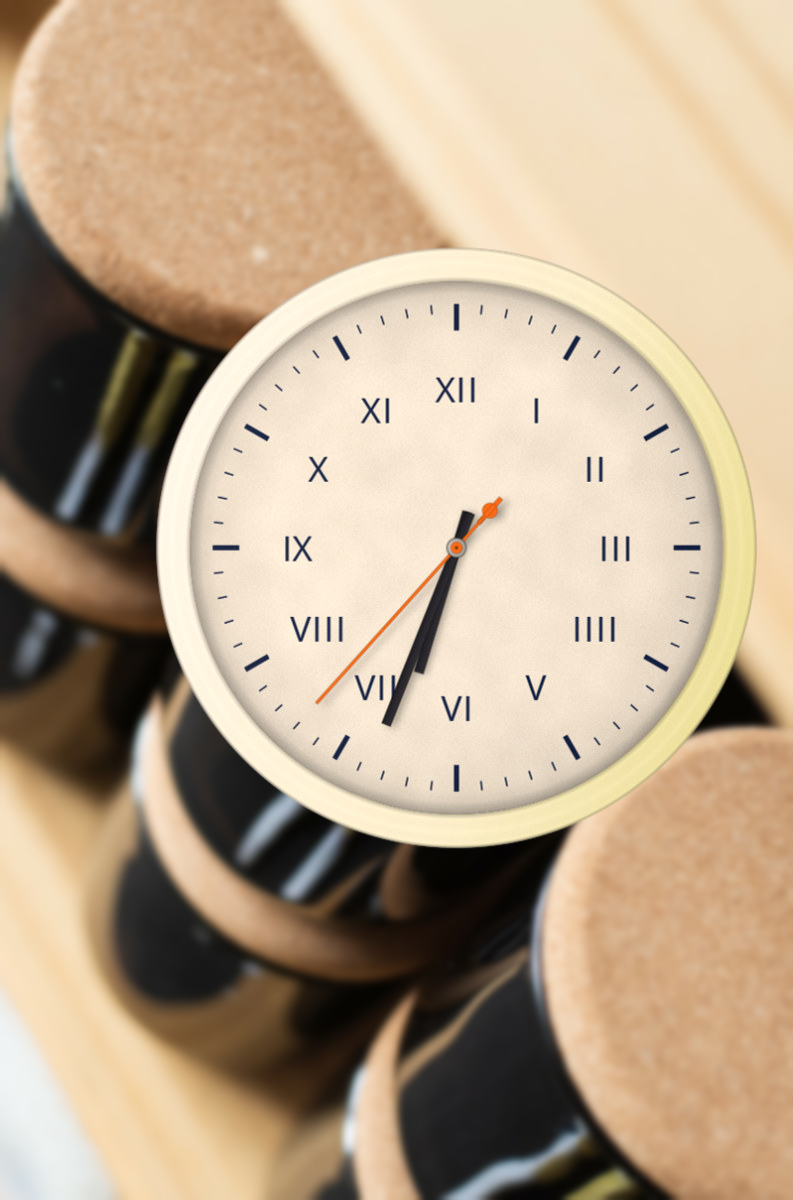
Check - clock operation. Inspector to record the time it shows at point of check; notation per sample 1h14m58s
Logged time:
6h33m37s
